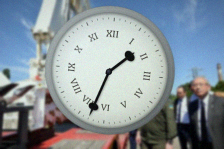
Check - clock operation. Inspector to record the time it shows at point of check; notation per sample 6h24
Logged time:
1h33
